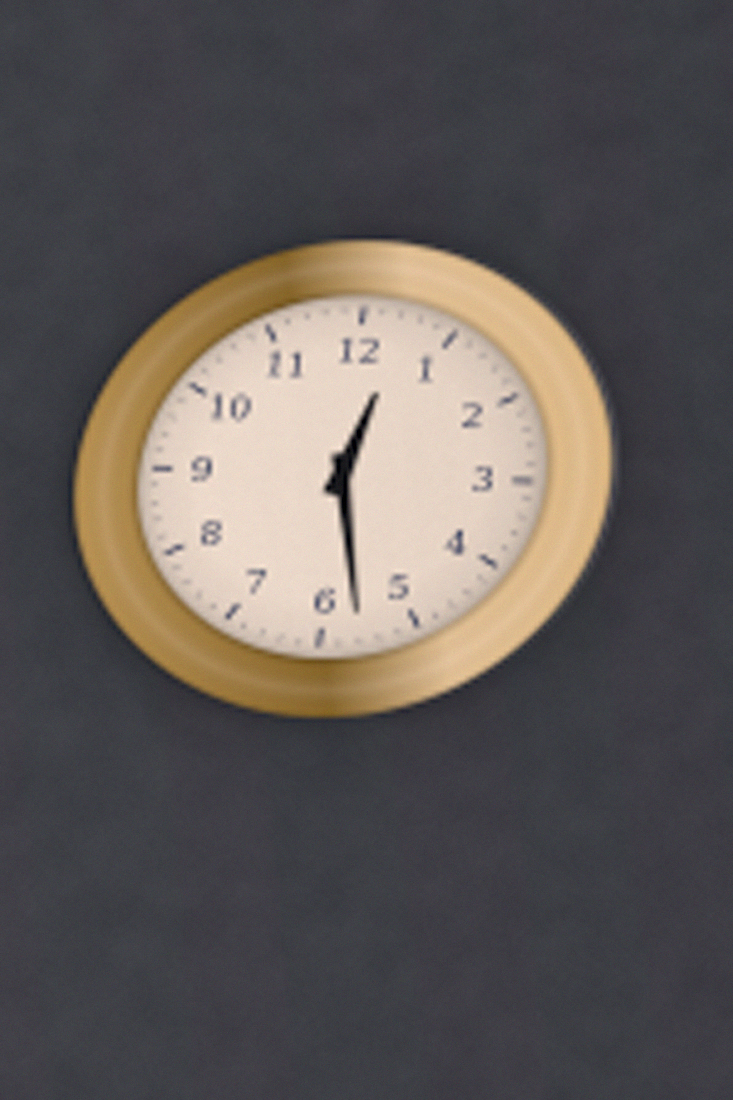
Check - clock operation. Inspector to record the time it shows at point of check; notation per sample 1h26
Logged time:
12h28
